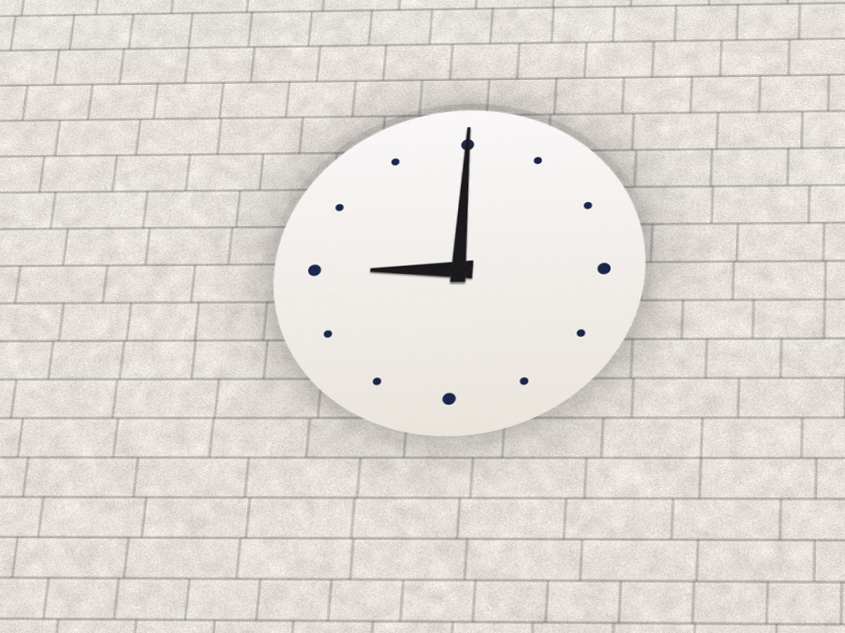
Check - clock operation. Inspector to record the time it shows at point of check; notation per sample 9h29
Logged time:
9h00
